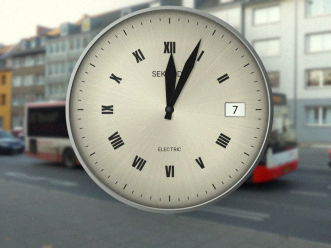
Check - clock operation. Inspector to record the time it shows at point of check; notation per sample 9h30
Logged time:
12h04
